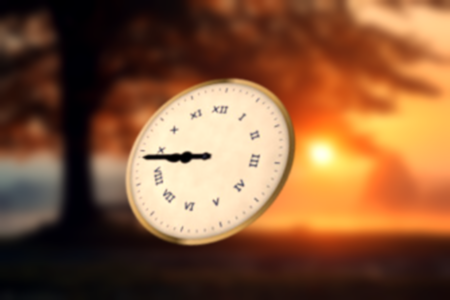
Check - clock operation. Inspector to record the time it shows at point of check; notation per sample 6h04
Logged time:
8h44
